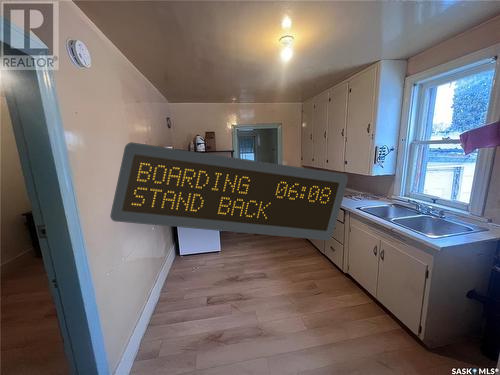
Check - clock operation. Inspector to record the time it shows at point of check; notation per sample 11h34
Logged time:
6h08
